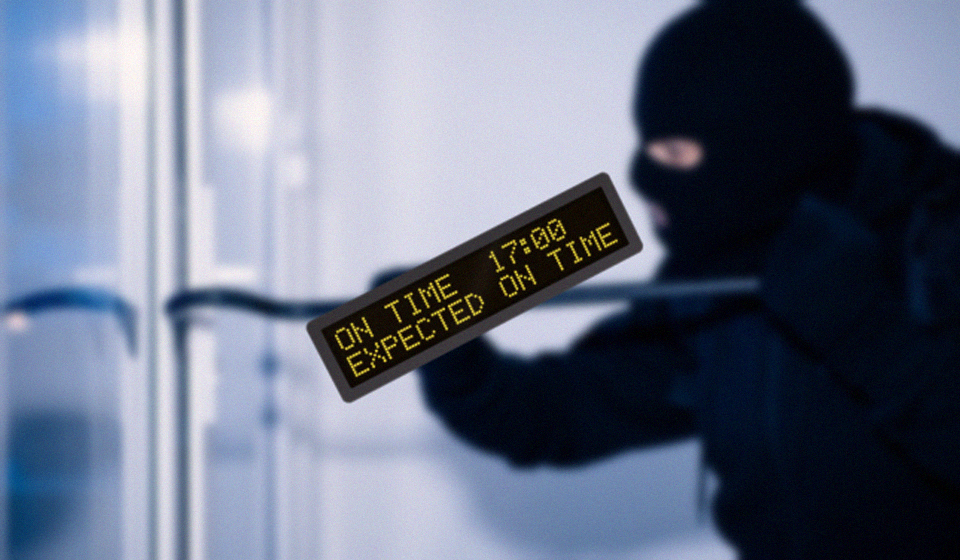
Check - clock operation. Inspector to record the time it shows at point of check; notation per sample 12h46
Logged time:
17h00
